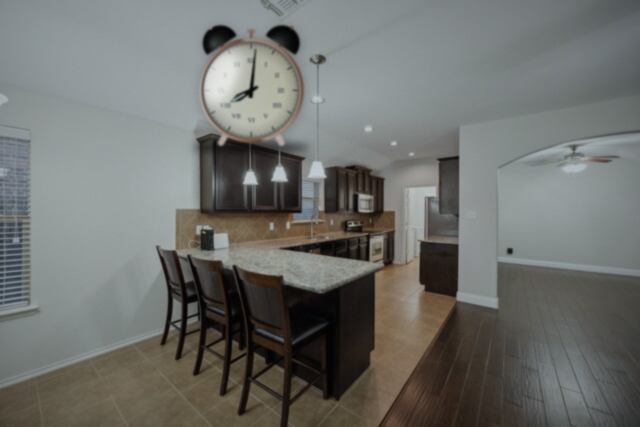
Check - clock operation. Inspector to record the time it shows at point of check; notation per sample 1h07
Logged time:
8h01
